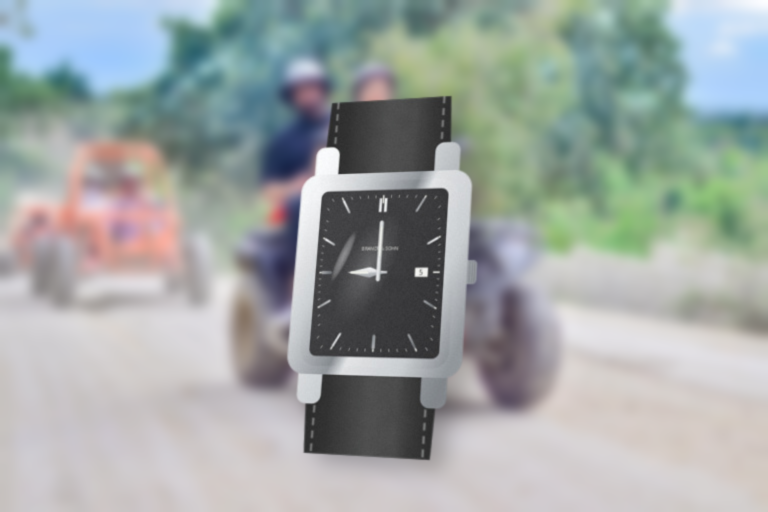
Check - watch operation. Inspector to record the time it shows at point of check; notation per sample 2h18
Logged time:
9h00
